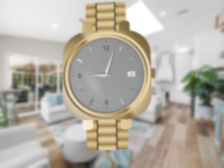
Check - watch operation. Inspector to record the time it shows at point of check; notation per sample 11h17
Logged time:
9h03
